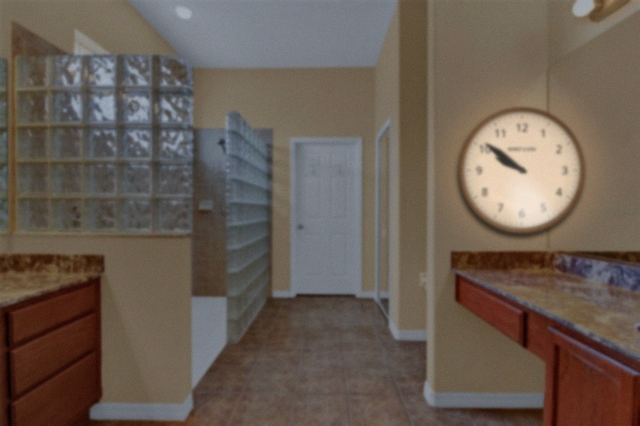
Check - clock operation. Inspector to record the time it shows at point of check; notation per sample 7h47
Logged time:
9h51
